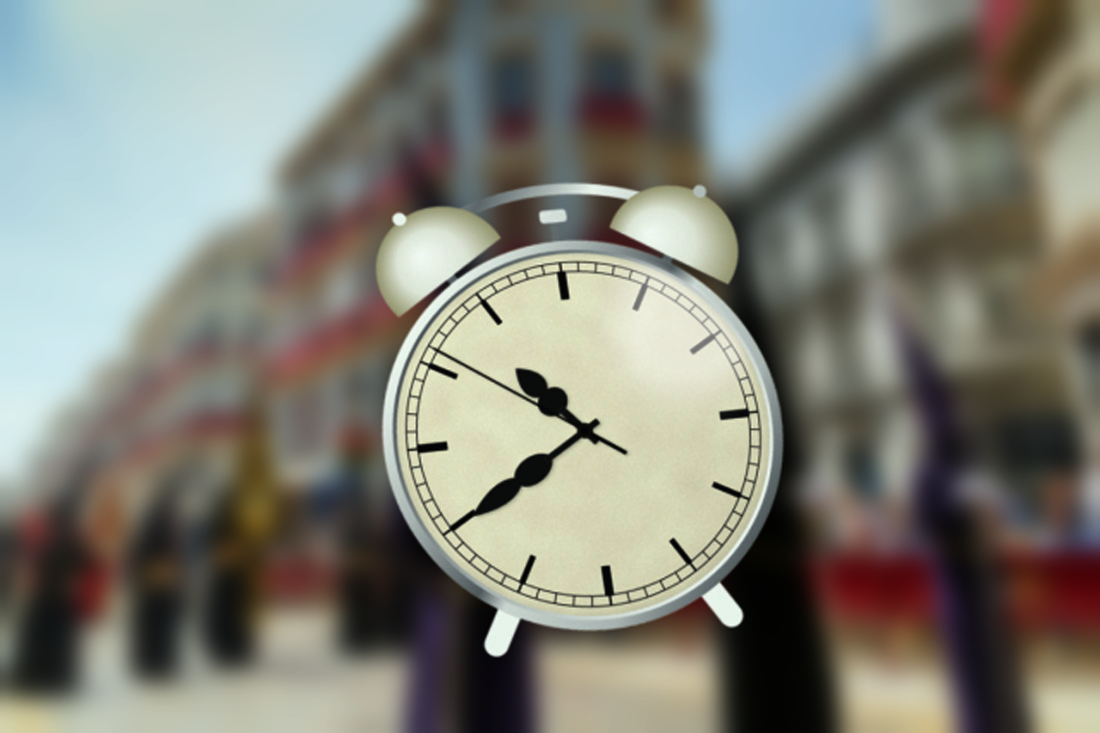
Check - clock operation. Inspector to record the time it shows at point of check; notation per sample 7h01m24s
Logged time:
10h39m51s
